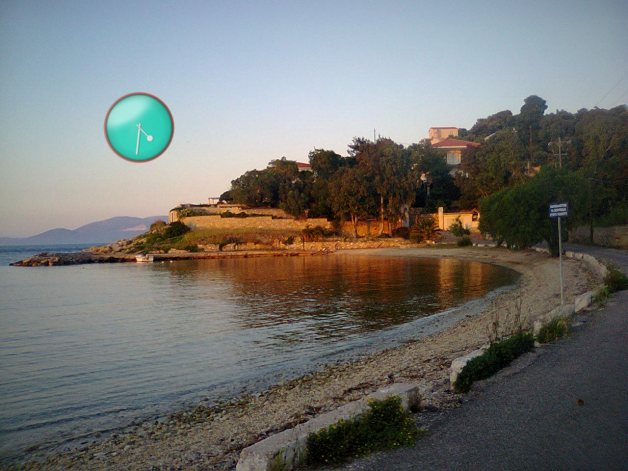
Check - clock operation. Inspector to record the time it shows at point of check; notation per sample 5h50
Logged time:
4h31
